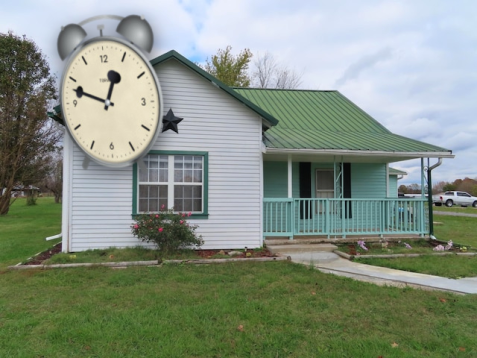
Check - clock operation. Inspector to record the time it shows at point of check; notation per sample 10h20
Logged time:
12h48
